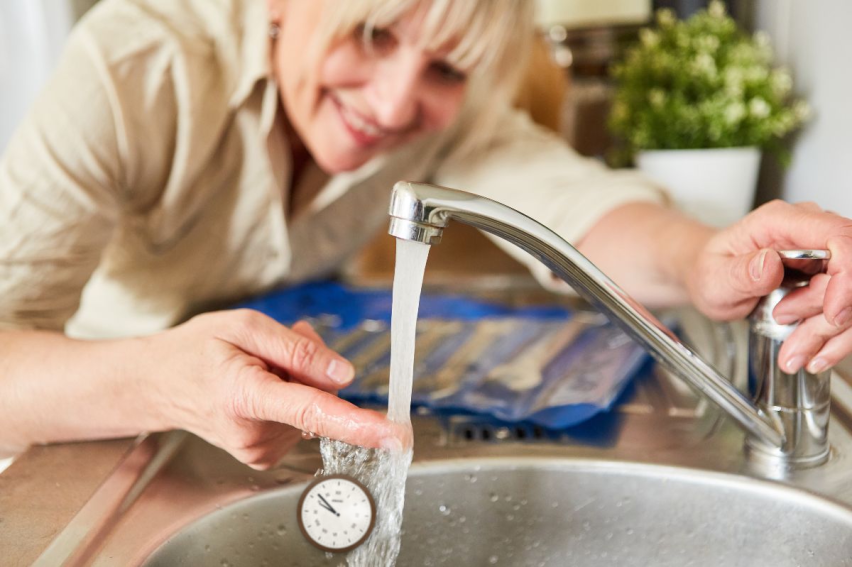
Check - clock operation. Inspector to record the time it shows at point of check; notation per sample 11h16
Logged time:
9h52
